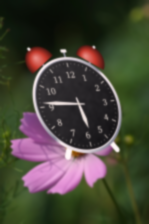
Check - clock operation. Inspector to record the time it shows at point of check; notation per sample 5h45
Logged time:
5h46
